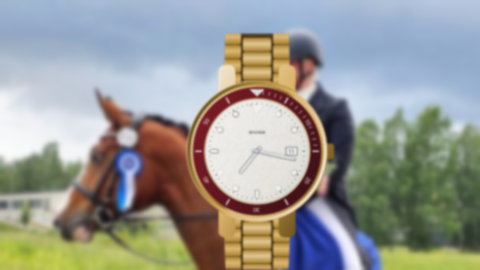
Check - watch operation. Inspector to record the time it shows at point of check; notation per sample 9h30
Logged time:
7h17
